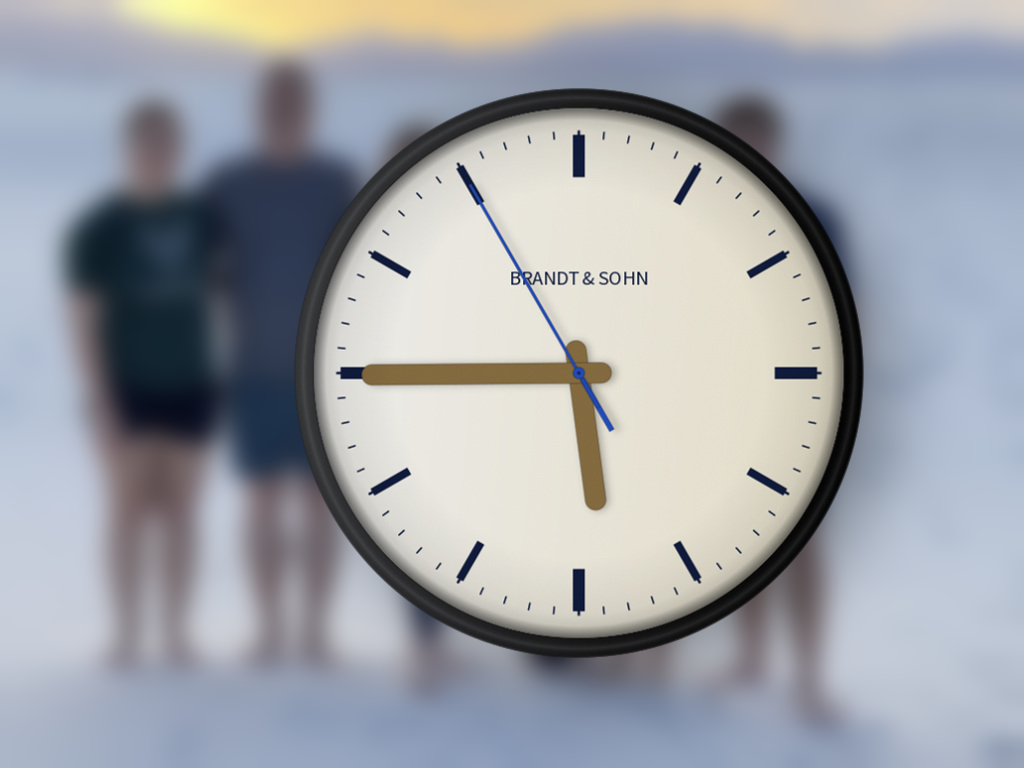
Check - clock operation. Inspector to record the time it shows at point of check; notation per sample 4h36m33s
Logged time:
5h44m55s
